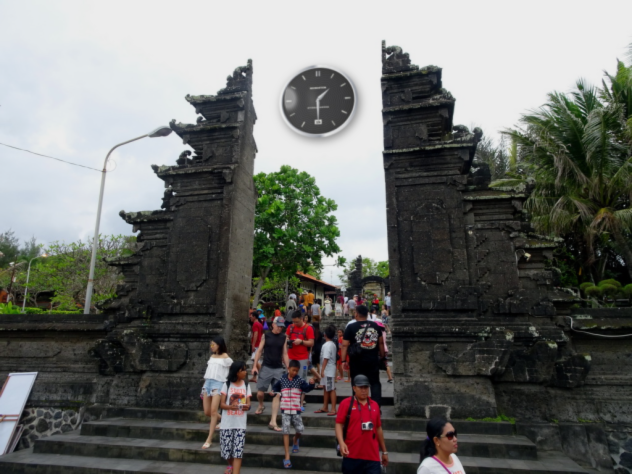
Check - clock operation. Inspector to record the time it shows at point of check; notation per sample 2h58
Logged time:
1h30
